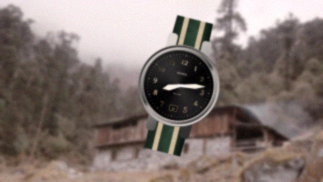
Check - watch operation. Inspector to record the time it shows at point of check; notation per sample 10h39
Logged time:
8h13
